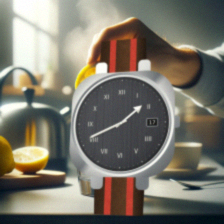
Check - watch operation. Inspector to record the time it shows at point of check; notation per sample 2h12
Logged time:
1h41
